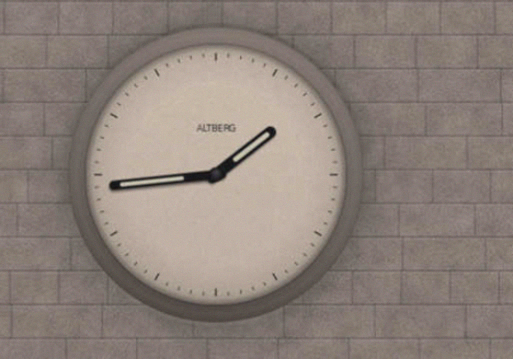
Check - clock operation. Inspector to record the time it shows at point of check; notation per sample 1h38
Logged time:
1h44
